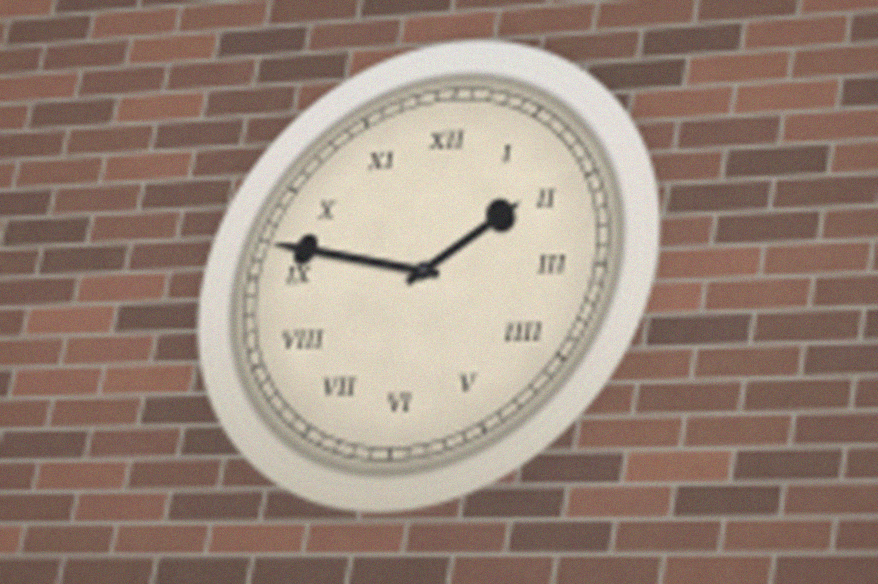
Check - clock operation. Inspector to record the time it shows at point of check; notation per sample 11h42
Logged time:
1h47
